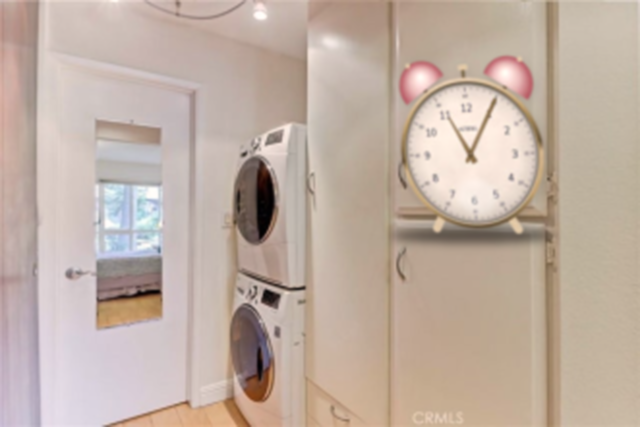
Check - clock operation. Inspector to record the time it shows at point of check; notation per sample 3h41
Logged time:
11h05
